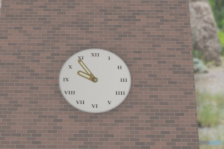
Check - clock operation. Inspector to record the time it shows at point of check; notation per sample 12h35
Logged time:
9h54
